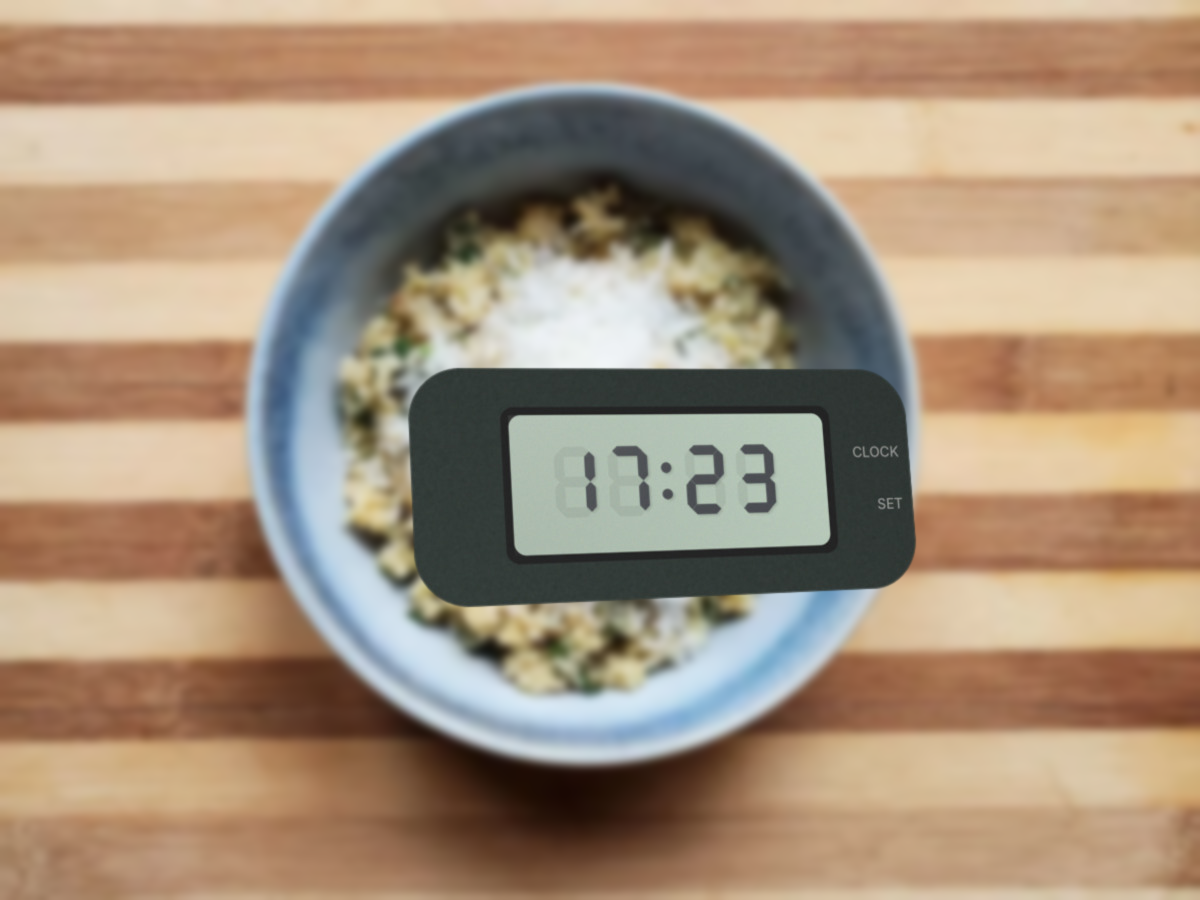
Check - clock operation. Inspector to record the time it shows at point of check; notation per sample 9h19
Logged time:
17h23
